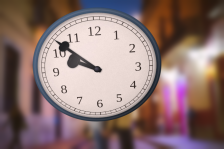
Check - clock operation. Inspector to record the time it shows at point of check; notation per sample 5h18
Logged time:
9h52
